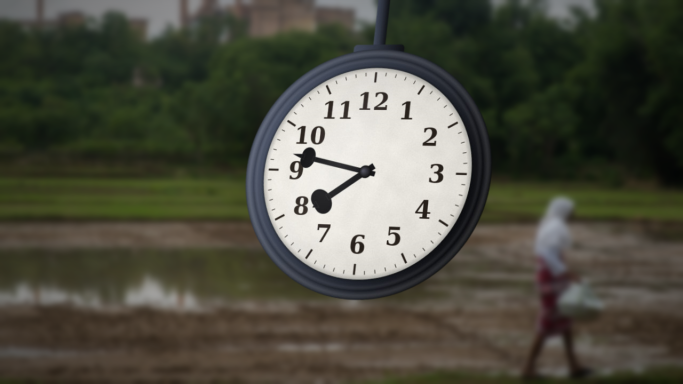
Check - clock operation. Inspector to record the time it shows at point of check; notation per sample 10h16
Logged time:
7h47
